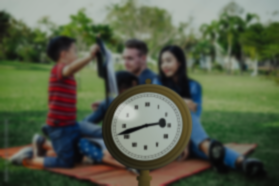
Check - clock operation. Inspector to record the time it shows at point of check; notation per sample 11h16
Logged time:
2h42
